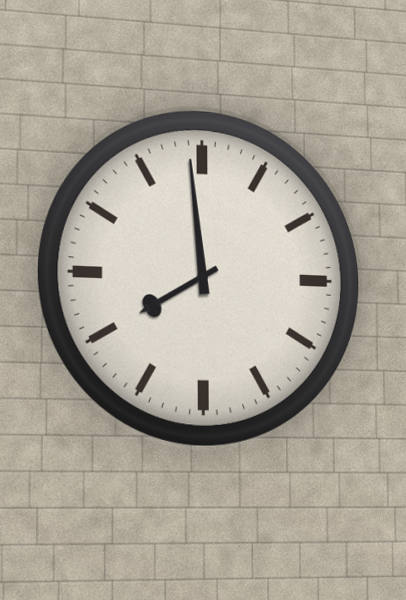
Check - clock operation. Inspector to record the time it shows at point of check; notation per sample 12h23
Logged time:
7h59
